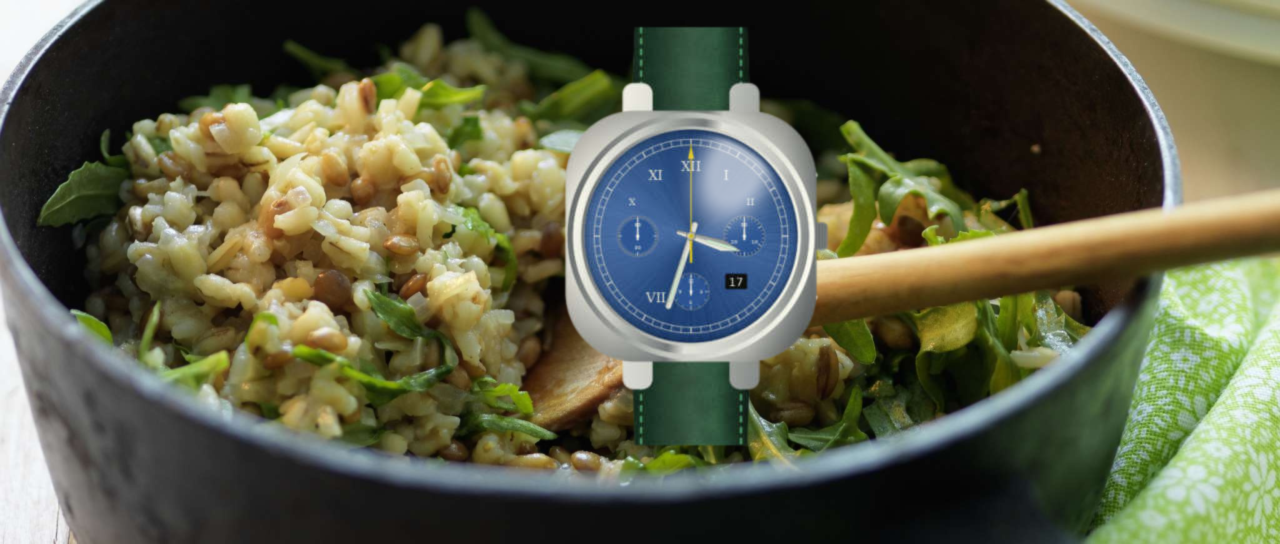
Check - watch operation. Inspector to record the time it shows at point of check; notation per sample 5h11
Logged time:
3h33
